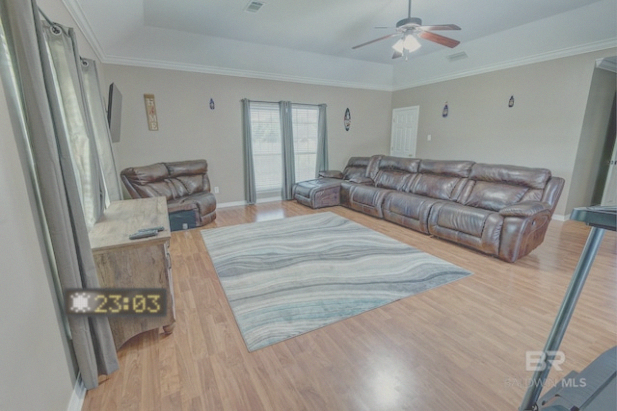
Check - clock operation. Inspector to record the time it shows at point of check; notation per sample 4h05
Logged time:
23h03
